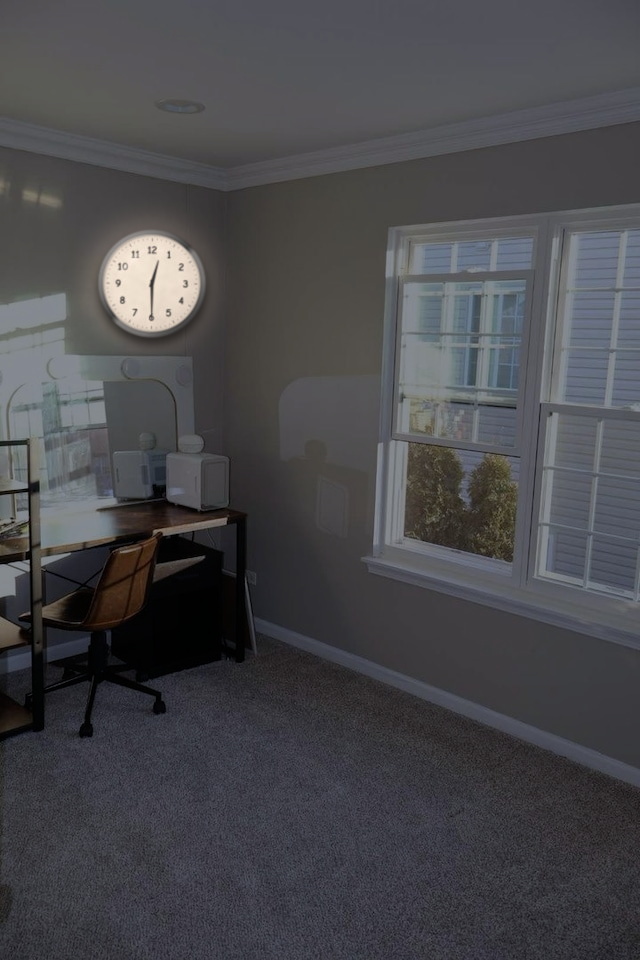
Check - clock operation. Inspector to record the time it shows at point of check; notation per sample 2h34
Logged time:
12h30
